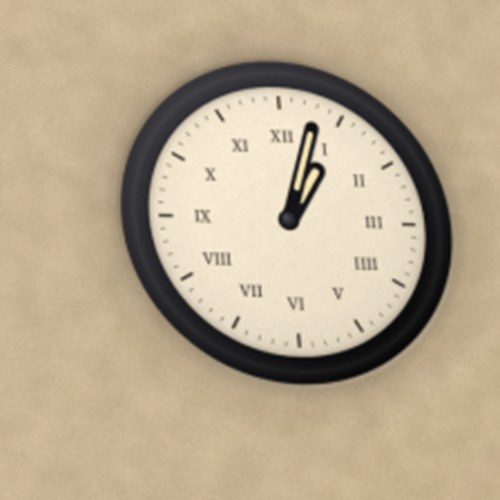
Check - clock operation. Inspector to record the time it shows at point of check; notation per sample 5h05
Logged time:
1h03
